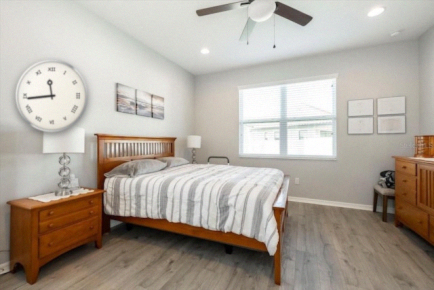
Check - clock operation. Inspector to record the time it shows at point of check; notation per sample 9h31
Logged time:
11h44
